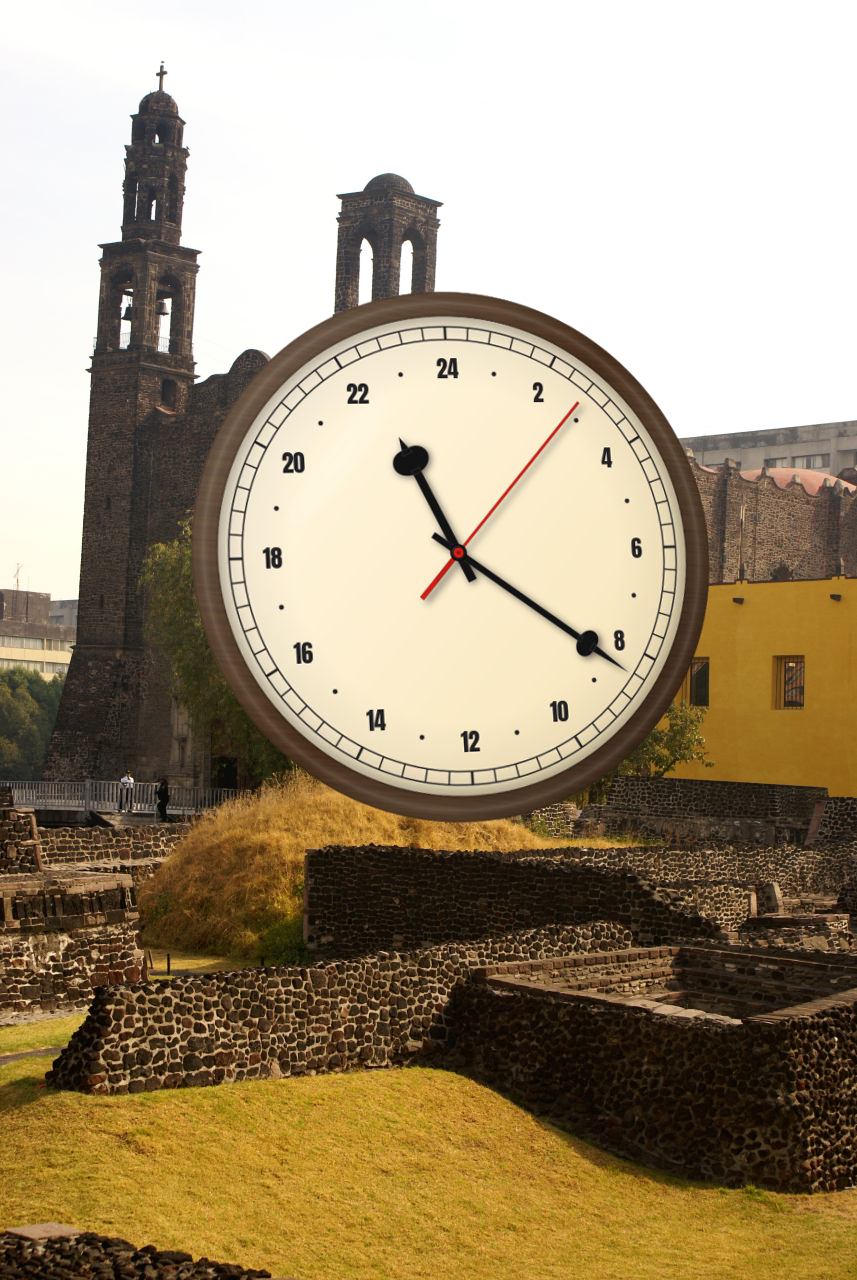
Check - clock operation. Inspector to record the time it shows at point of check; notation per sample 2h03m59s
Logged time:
22h21m07s
